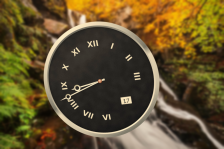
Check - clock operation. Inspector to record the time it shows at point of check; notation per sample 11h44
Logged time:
8h42
